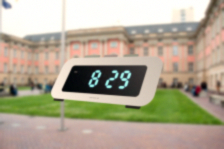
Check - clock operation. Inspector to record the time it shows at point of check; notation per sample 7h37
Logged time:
8h29
